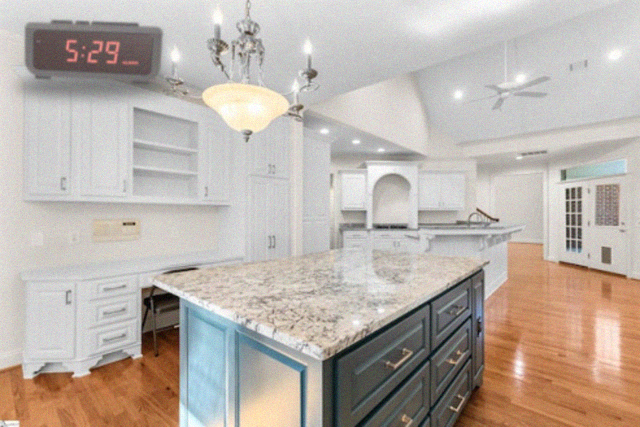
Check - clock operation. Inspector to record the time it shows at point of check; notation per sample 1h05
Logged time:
5h29
